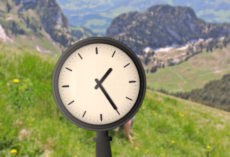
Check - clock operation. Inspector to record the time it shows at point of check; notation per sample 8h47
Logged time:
1h25
